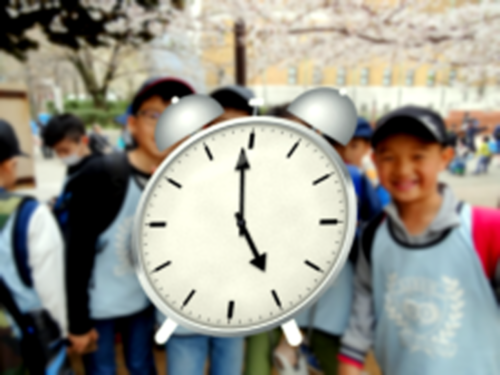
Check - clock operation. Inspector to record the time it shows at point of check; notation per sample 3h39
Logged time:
4h59
